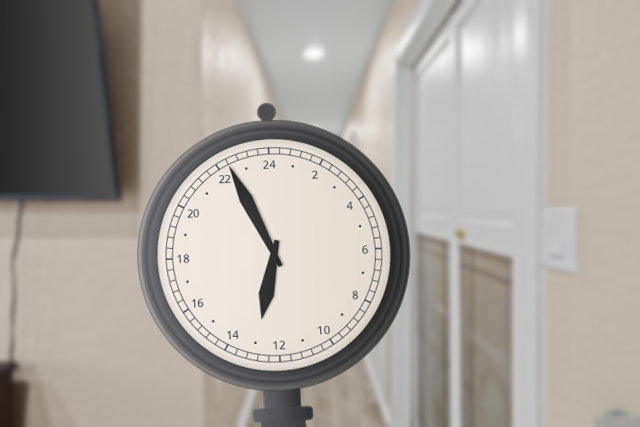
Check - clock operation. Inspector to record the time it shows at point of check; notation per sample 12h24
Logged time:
12h56
